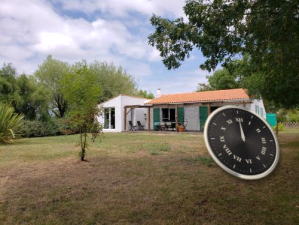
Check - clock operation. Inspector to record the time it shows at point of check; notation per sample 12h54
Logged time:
12h00
